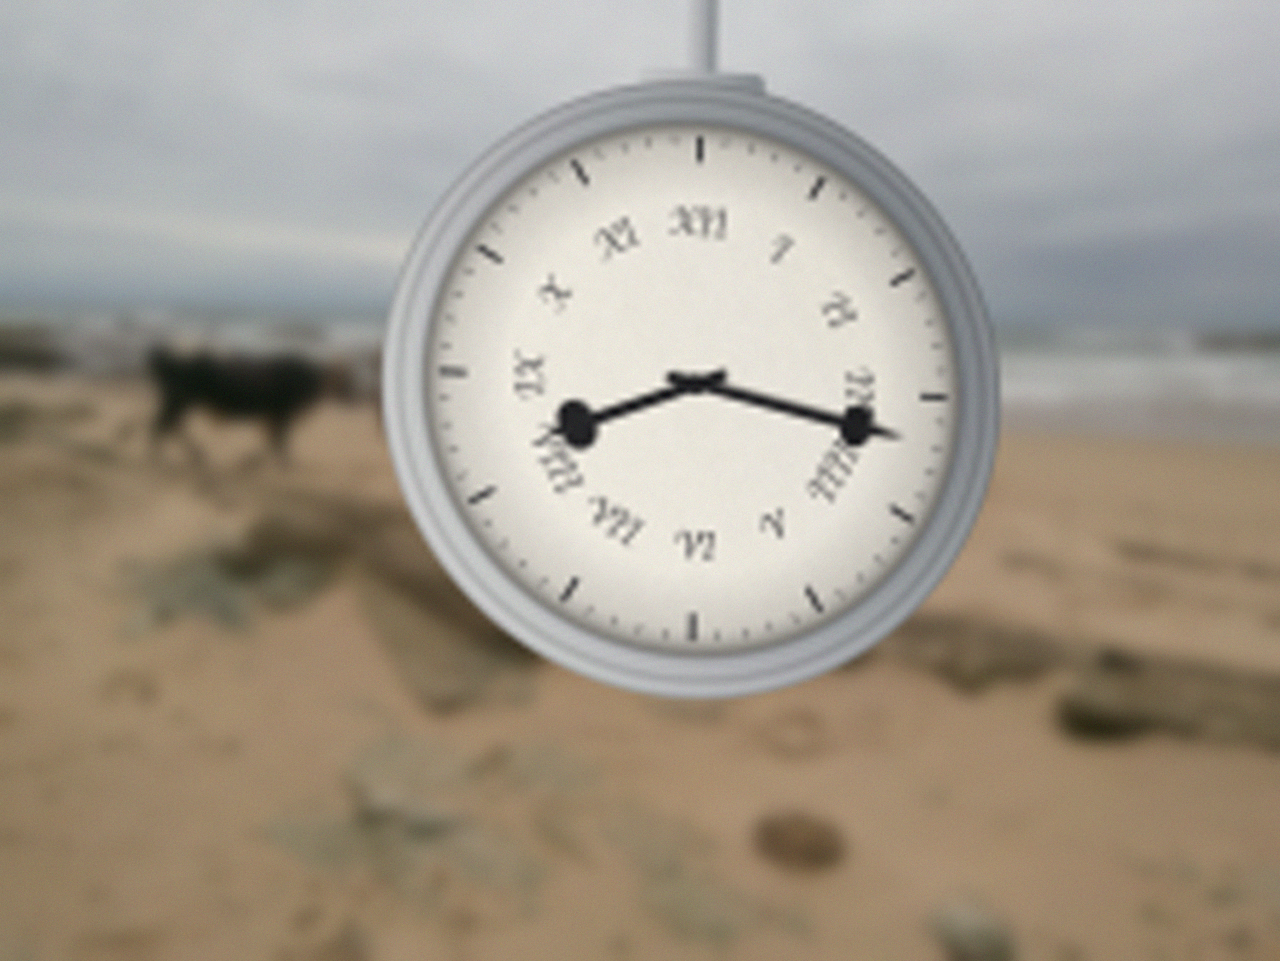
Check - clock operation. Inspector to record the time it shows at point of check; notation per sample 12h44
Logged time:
8h17
